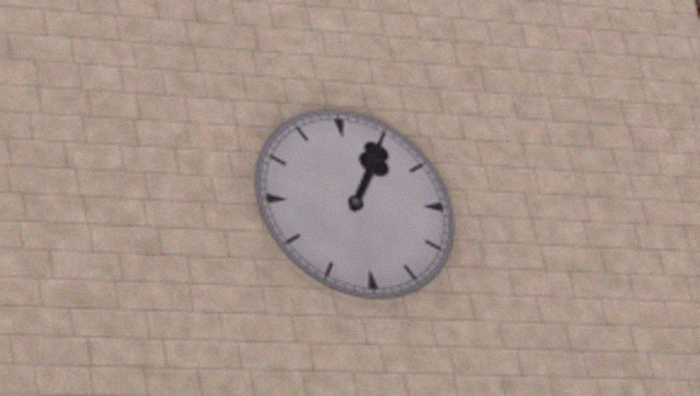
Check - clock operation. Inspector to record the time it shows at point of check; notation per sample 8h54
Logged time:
1h05
